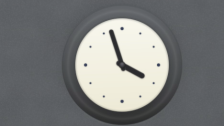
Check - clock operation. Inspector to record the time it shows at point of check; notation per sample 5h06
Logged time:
3h57
